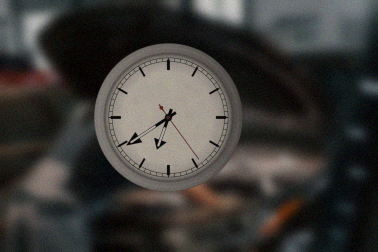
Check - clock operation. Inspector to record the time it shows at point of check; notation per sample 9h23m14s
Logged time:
6h39m24s
